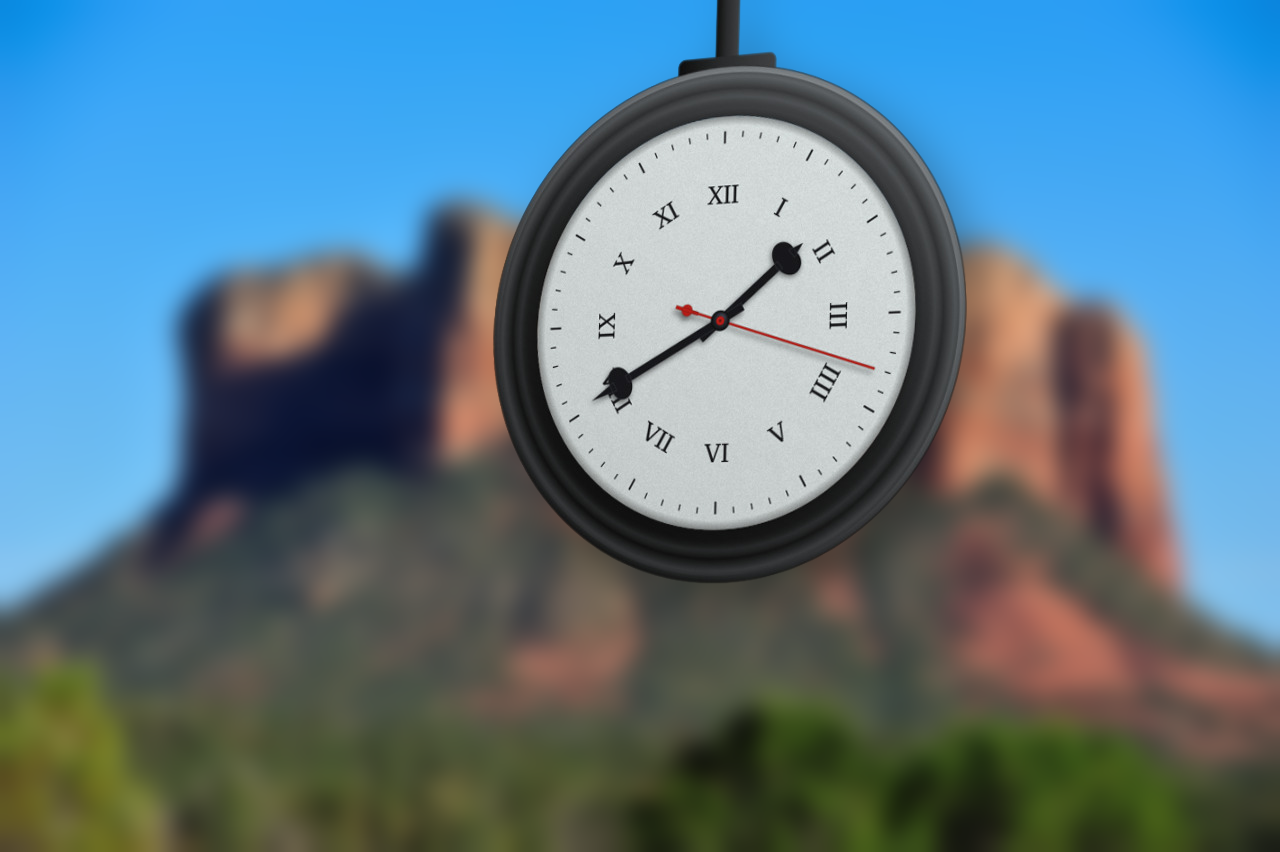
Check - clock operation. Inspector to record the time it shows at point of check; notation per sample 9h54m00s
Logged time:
1h40m18s
